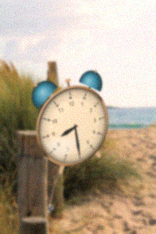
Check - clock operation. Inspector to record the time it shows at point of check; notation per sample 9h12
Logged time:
8h30
